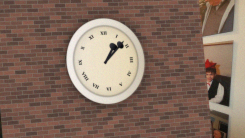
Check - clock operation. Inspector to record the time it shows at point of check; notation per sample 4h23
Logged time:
1h08
